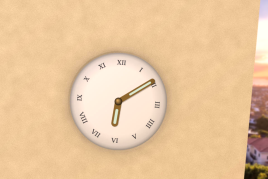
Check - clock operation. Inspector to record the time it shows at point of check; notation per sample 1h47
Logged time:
6h09
